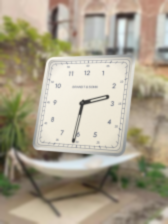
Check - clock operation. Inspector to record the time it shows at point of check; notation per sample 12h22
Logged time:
2h31
